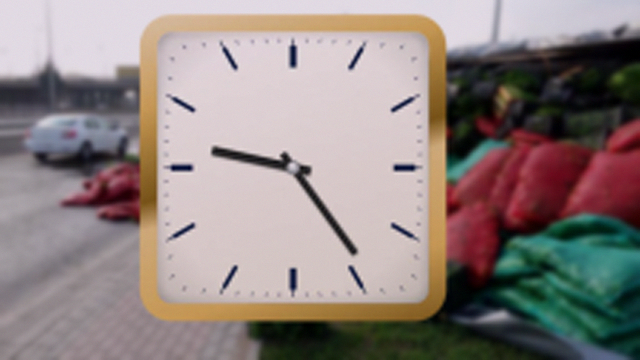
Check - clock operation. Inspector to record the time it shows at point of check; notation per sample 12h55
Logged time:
9h24
